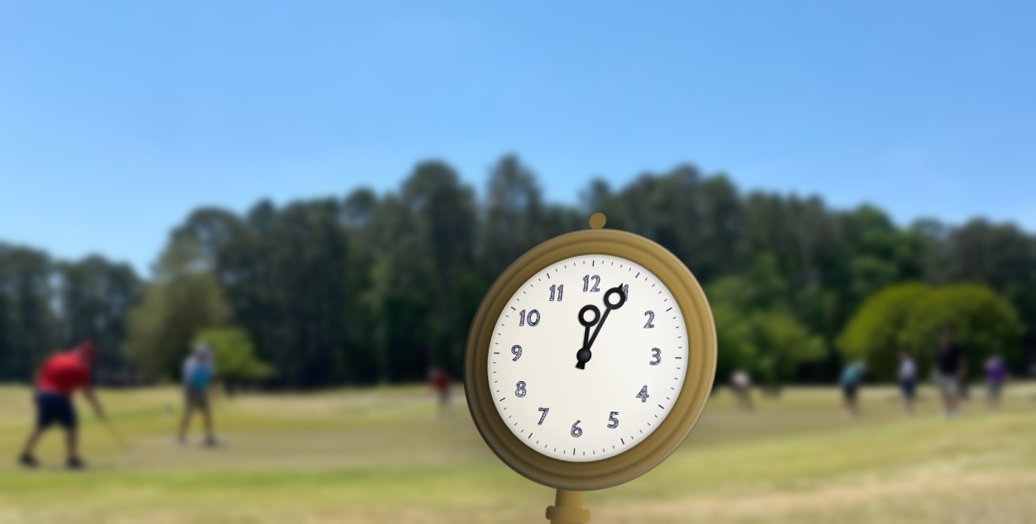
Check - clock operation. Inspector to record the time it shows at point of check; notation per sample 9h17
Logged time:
12h04
